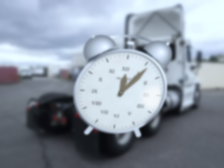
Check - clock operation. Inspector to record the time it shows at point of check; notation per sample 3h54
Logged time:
12h06
